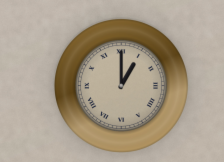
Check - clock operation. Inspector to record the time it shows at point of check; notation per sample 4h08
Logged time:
1h00
